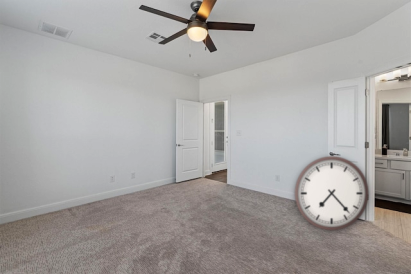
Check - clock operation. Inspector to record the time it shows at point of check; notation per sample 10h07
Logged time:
7h23
